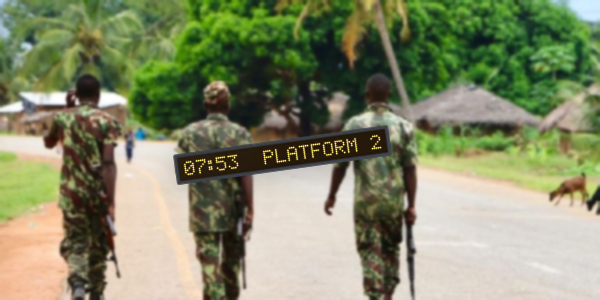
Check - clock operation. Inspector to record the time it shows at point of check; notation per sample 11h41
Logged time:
7h53
